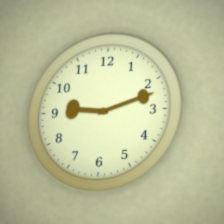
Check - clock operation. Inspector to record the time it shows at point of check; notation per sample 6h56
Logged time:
9h12
